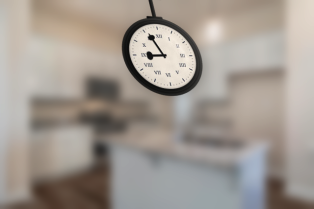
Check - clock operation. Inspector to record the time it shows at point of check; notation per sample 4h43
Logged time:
8h56
